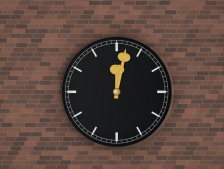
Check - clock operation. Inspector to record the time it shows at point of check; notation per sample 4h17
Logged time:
12h02
